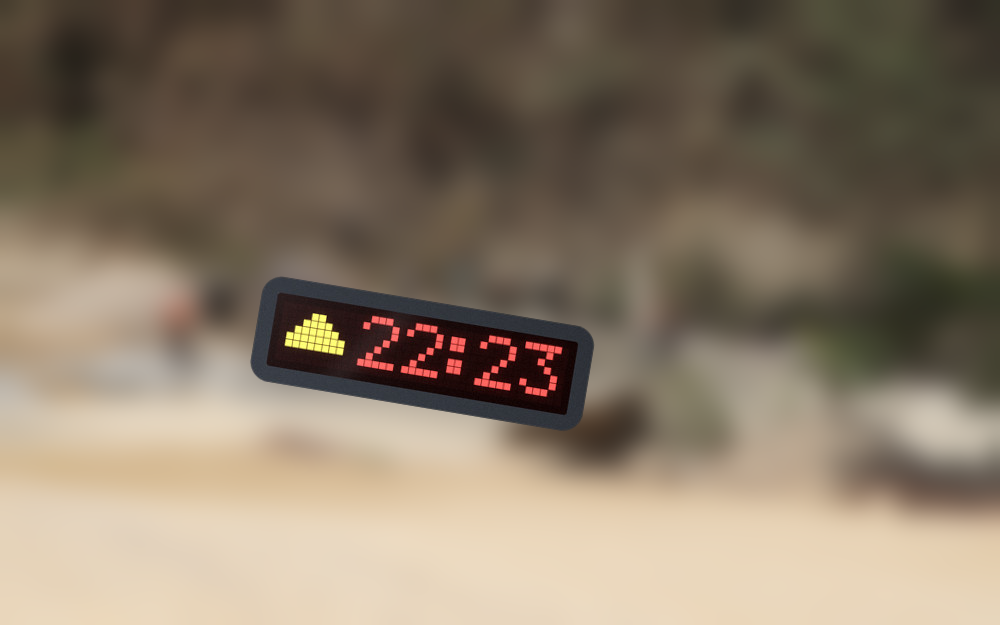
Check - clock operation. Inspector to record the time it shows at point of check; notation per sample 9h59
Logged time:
22h23
